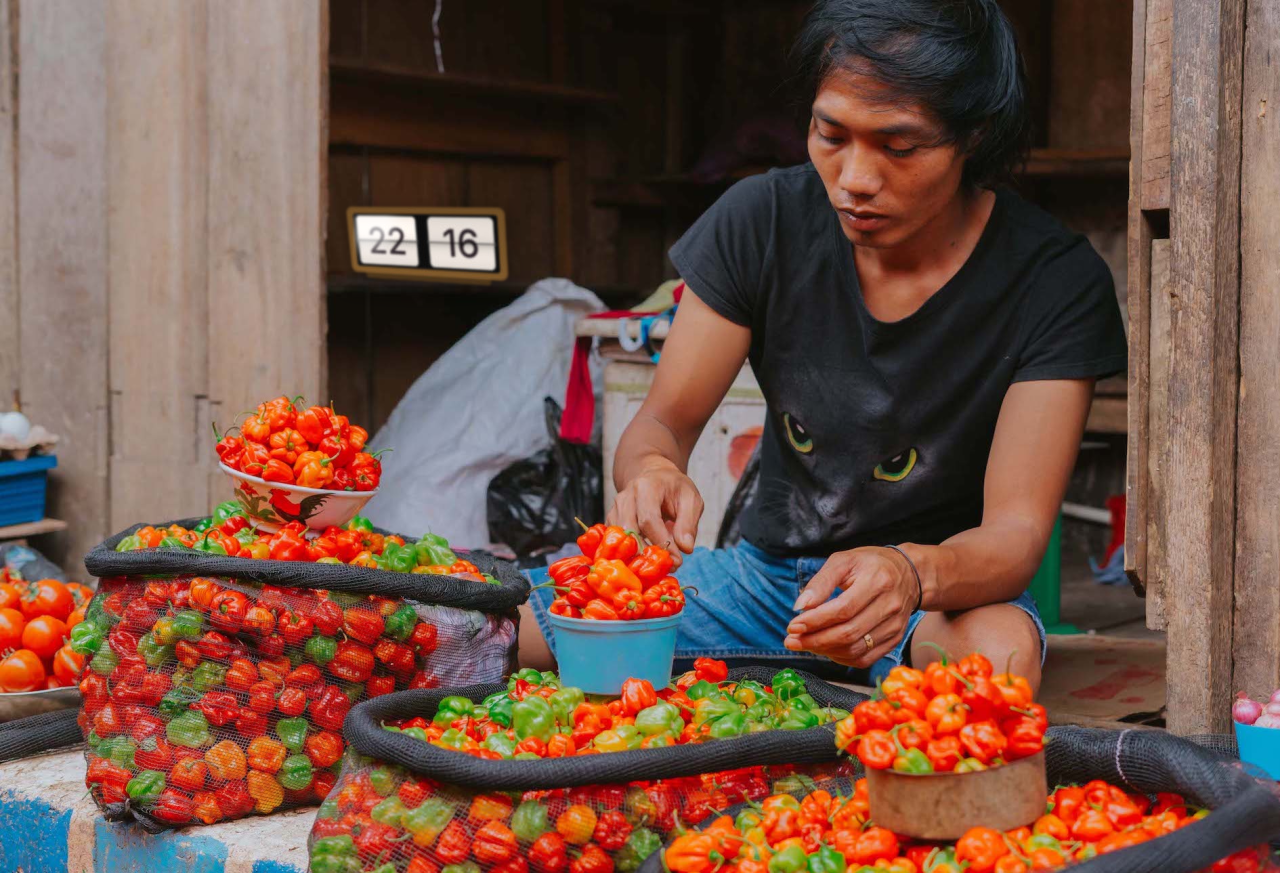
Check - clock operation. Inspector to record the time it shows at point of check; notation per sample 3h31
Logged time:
22h16
